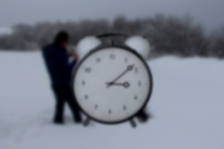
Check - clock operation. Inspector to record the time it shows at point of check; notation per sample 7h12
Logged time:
3h08
